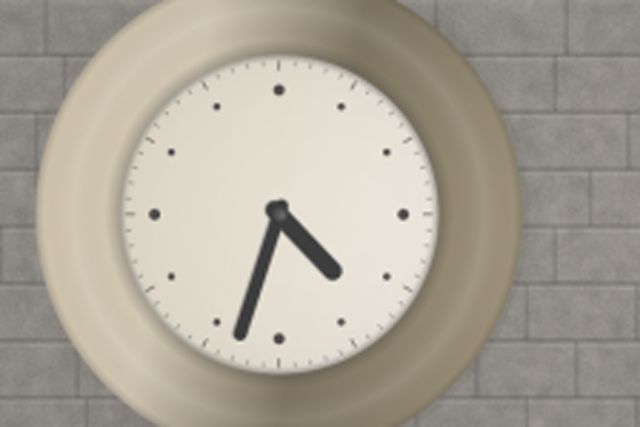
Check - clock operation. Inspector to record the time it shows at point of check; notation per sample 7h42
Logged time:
4h33
